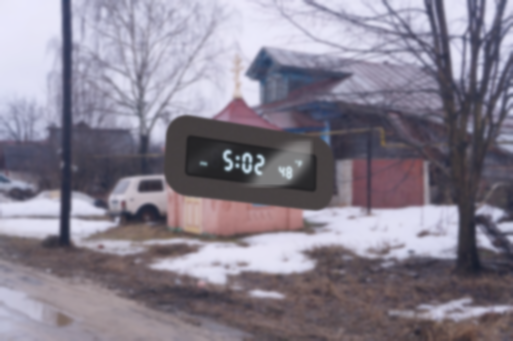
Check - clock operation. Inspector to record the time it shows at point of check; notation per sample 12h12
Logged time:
5h02
